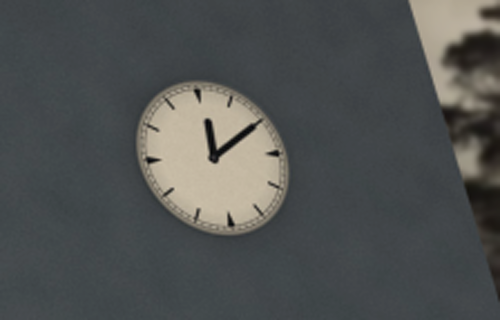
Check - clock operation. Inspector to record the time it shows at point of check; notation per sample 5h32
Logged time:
12h10
